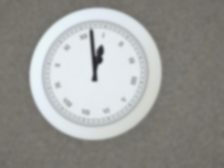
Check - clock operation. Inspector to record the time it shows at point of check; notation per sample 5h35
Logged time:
1h02
